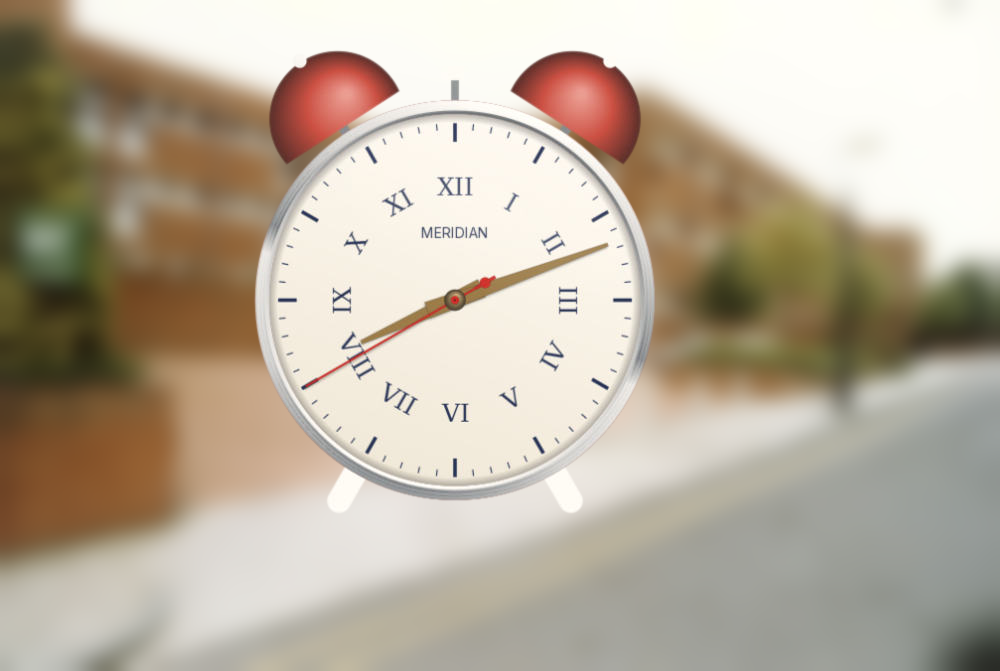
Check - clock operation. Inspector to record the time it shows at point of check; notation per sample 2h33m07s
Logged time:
8h11m40s
